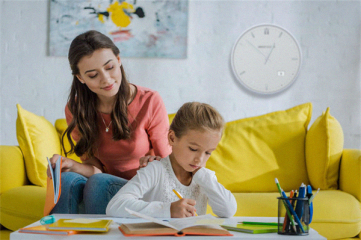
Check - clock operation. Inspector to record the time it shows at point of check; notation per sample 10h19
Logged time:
12h52
